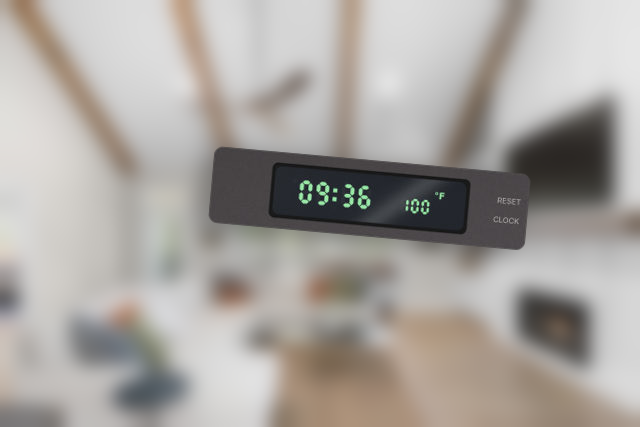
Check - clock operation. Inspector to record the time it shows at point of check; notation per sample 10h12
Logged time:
9h36
